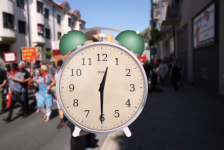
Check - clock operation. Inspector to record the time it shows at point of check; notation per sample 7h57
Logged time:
12h30
